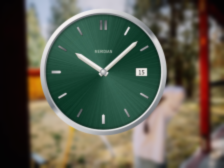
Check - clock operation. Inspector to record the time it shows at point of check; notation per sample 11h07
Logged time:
10h08
